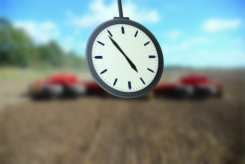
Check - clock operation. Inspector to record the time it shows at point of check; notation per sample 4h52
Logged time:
4h54
